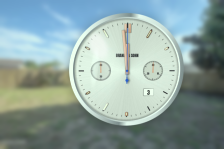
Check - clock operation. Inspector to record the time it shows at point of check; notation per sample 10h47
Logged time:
11h59
